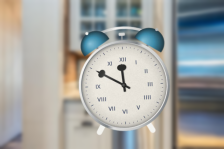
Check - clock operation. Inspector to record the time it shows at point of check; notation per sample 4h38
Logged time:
11h50
